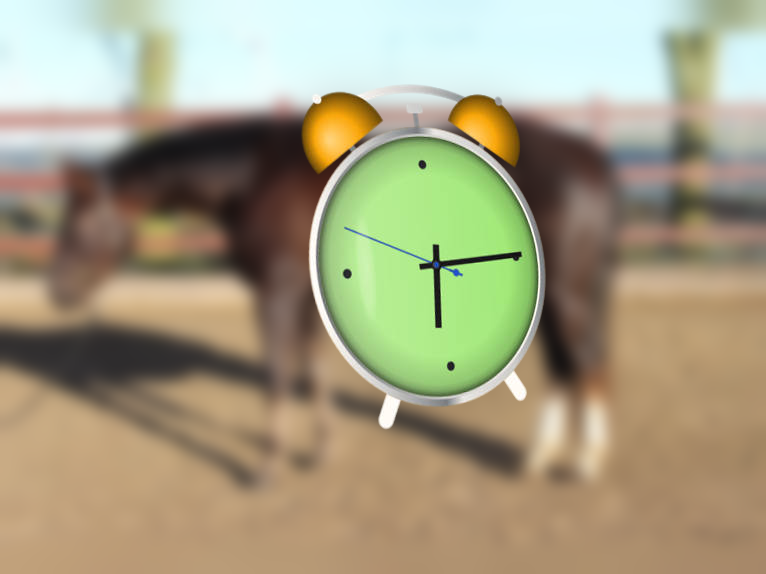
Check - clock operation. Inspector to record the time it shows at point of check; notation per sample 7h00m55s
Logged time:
6h14m49s
